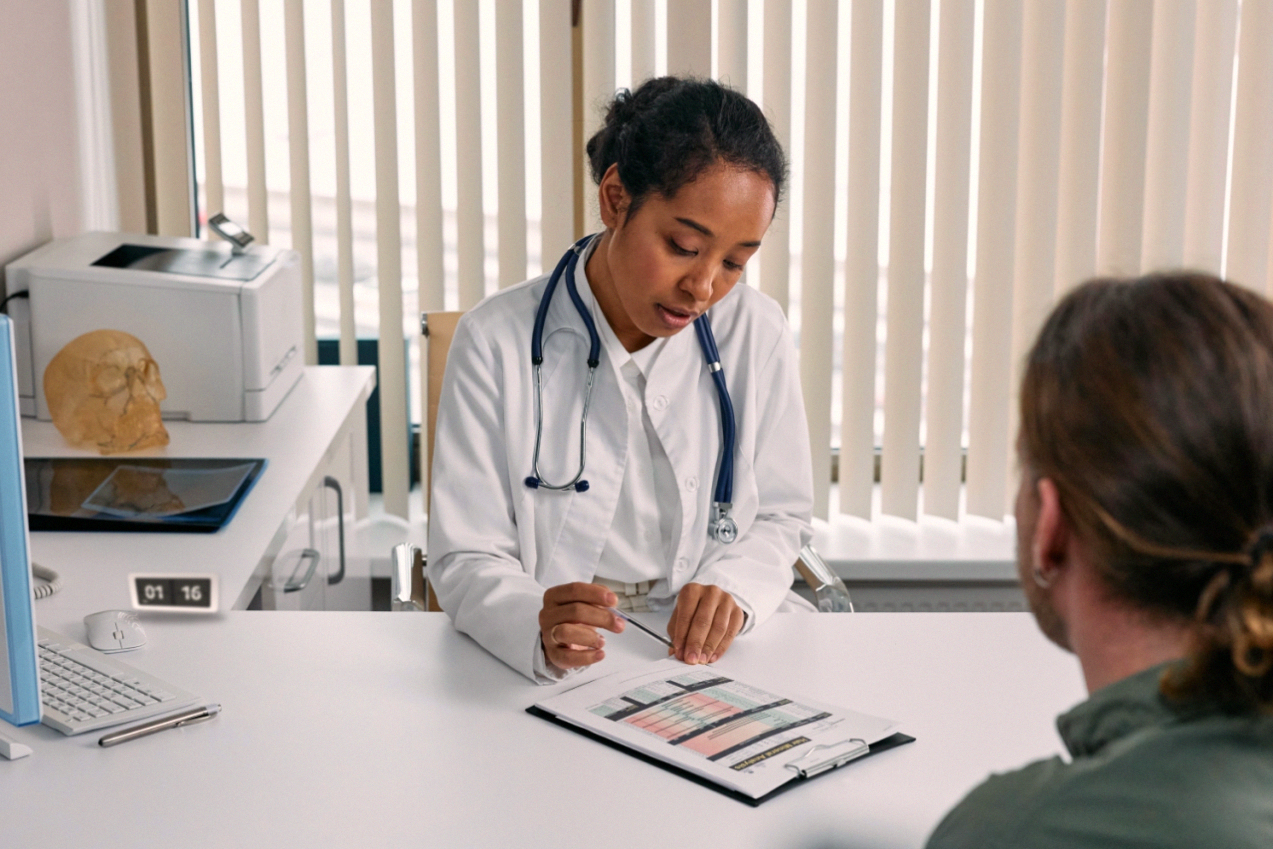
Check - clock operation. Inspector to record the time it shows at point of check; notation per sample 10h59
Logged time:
1h16
